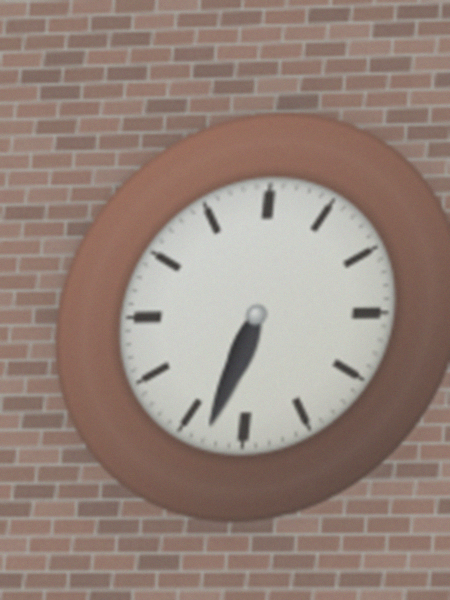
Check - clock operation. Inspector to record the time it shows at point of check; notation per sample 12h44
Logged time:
6h33
